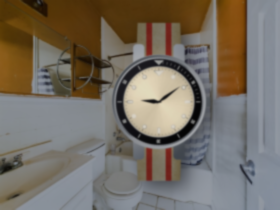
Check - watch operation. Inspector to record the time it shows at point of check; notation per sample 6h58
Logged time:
9h09
